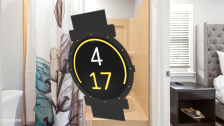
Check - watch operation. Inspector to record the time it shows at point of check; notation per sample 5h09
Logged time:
4h17
